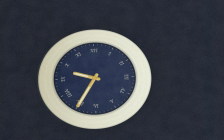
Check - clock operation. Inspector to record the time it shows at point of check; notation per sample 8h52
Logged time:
9h35
